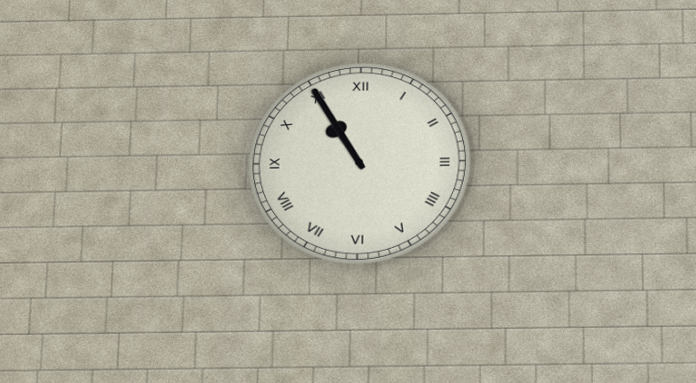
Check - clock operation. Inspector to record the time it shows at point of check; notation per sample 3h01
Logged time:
10h55
